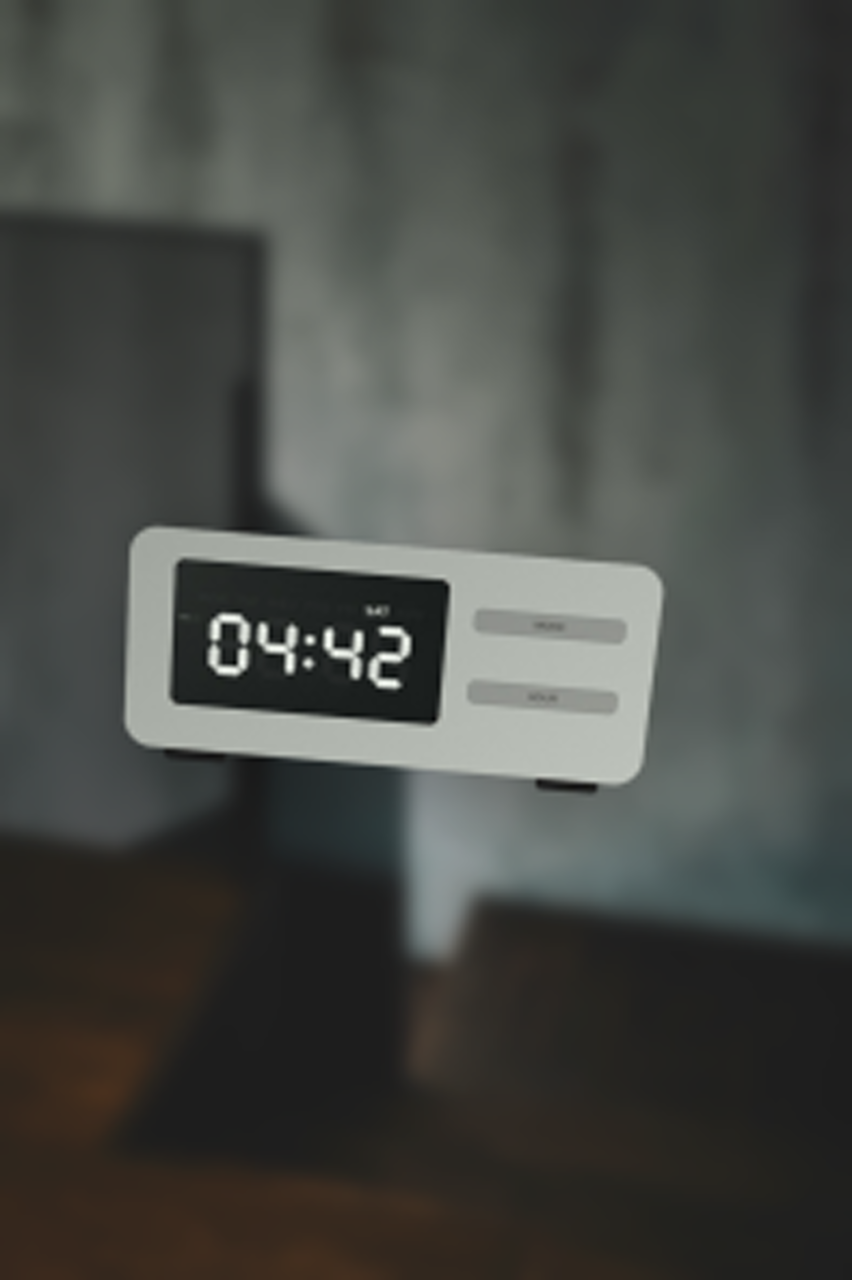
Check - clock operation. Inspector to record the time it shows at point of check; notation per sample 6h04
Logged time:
4h42
